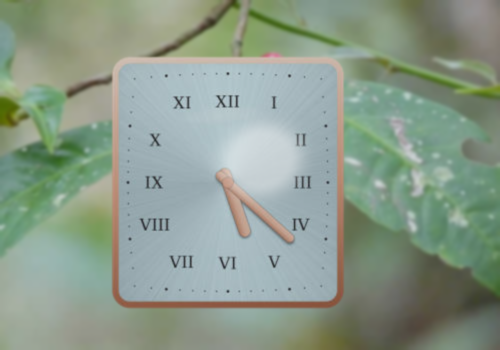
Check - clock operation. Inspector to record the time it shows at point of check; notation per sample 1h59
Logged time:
5h22
